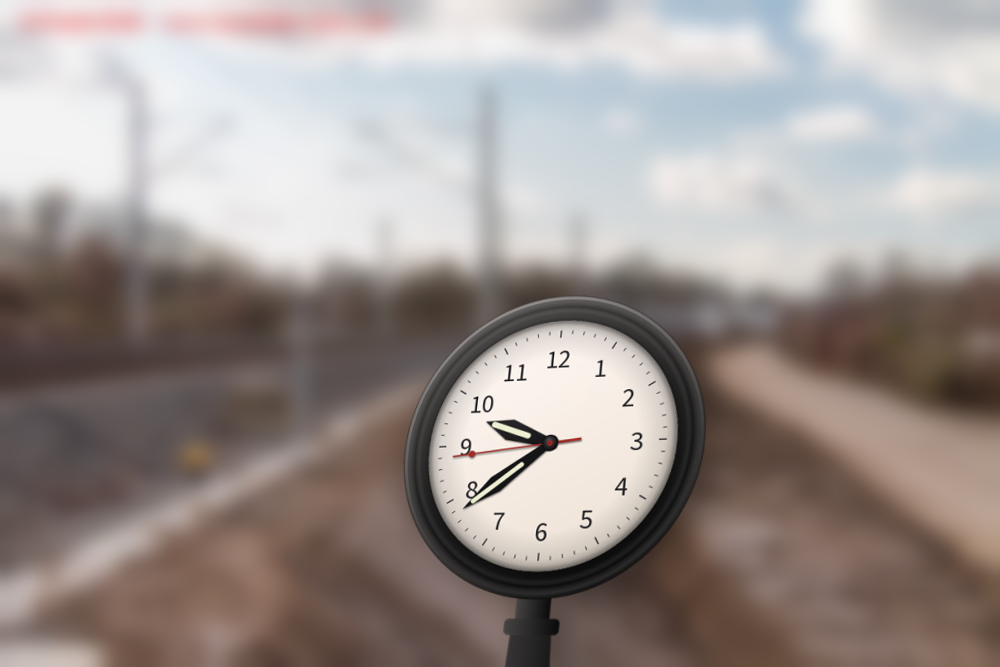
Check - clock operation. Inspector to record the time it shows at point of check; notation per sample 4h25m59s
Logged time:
9h38m44s
